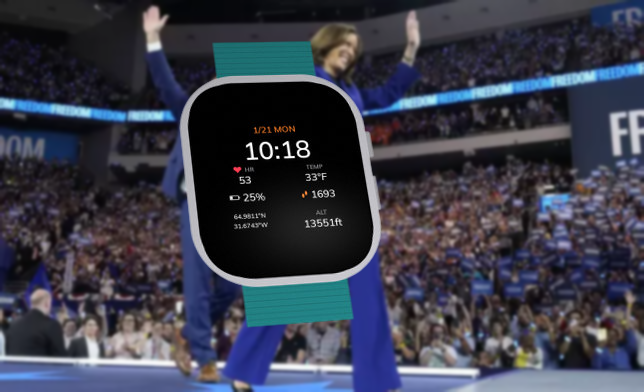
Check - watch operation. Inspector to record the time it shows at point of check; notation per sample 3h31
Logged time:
10h18
